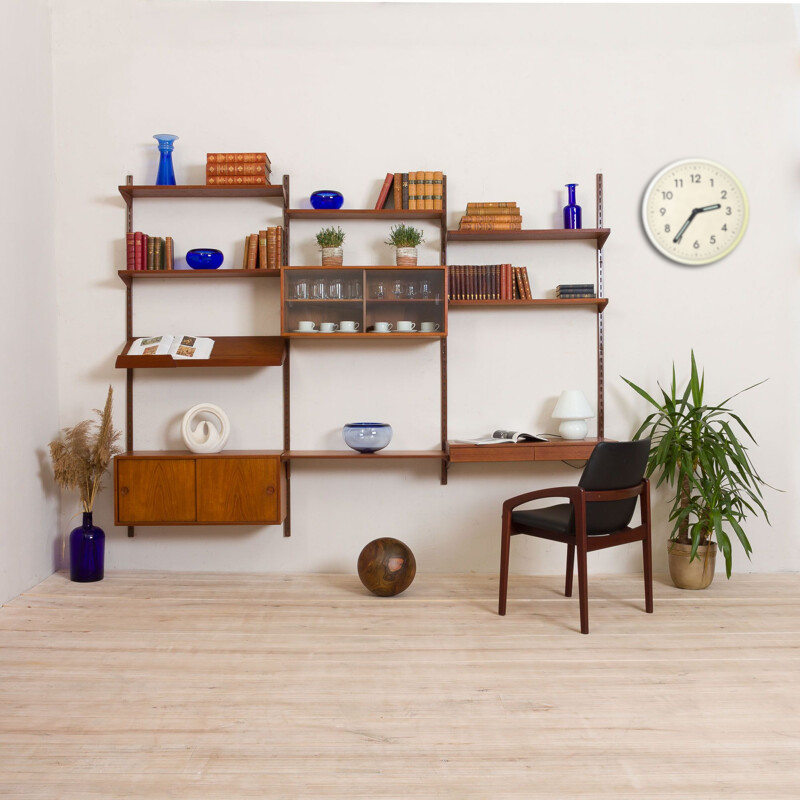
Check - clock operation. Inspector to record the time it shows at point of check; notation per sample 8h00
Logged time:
2h36
